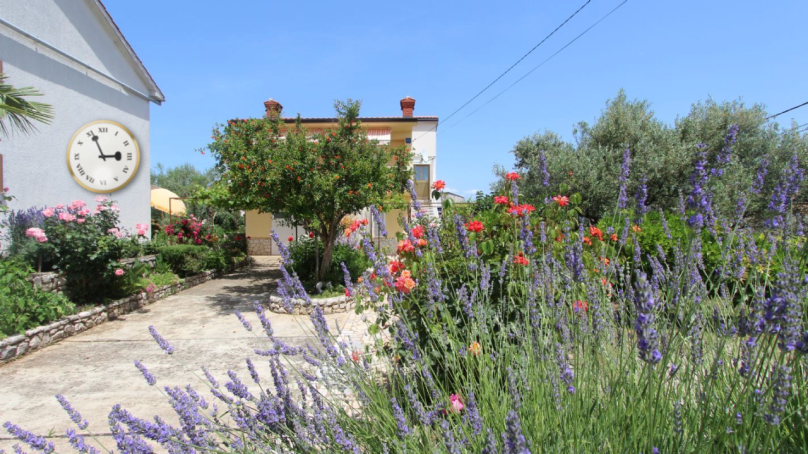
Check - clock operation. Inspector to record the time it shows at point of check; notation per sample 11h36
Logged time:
2h56
